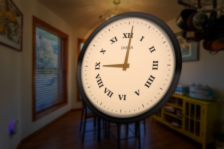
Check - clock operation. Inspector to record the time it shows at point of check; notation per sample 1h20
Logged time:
9h01
